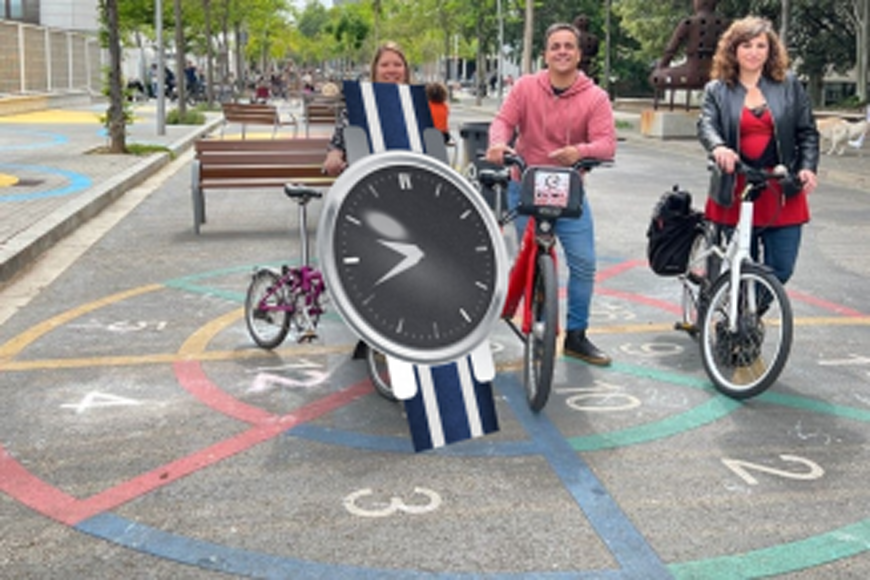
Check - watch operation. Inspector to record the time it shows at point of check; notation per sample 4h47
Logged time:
9h41
